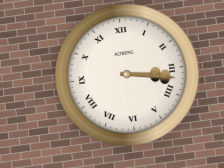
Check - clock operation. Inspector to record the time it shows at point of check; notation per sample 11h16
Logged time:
3h17
